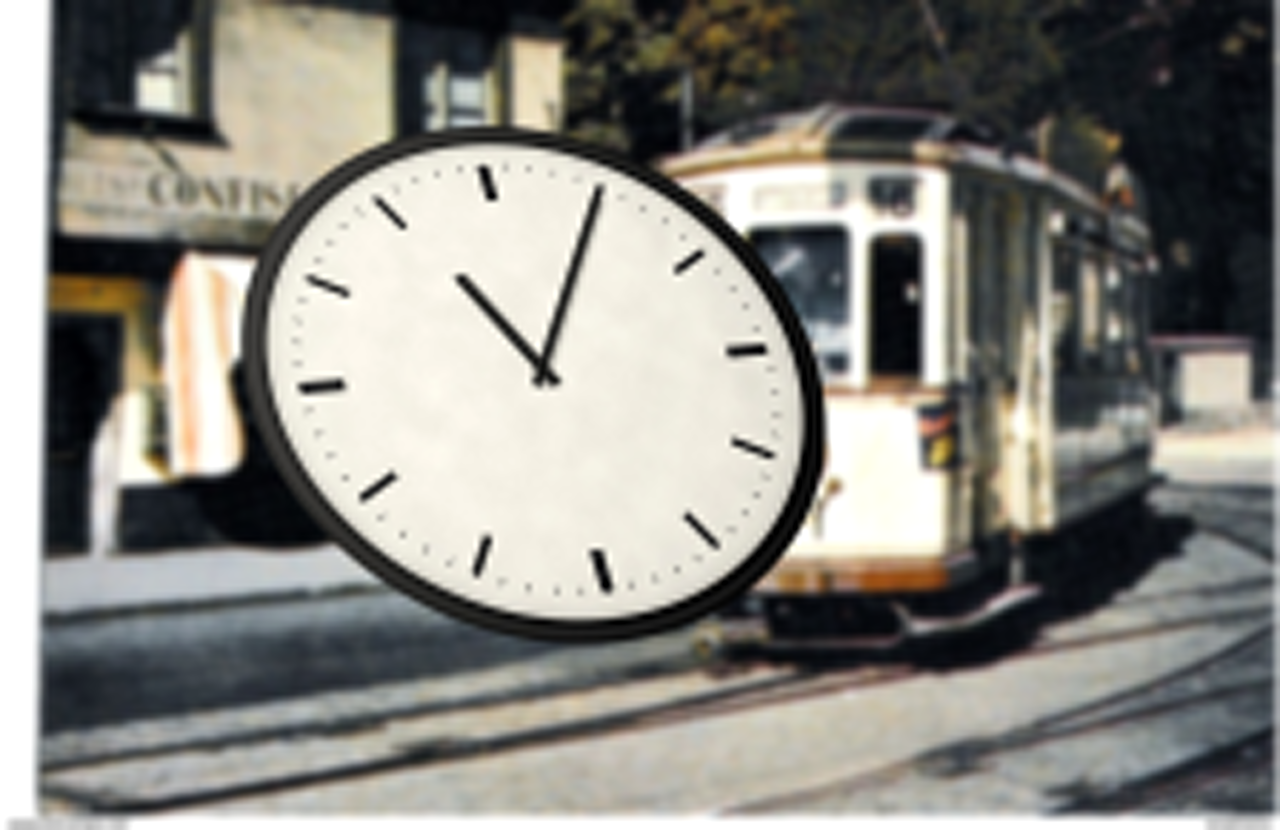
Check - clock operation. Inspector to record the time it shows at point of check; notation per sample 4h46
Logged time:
11h05
